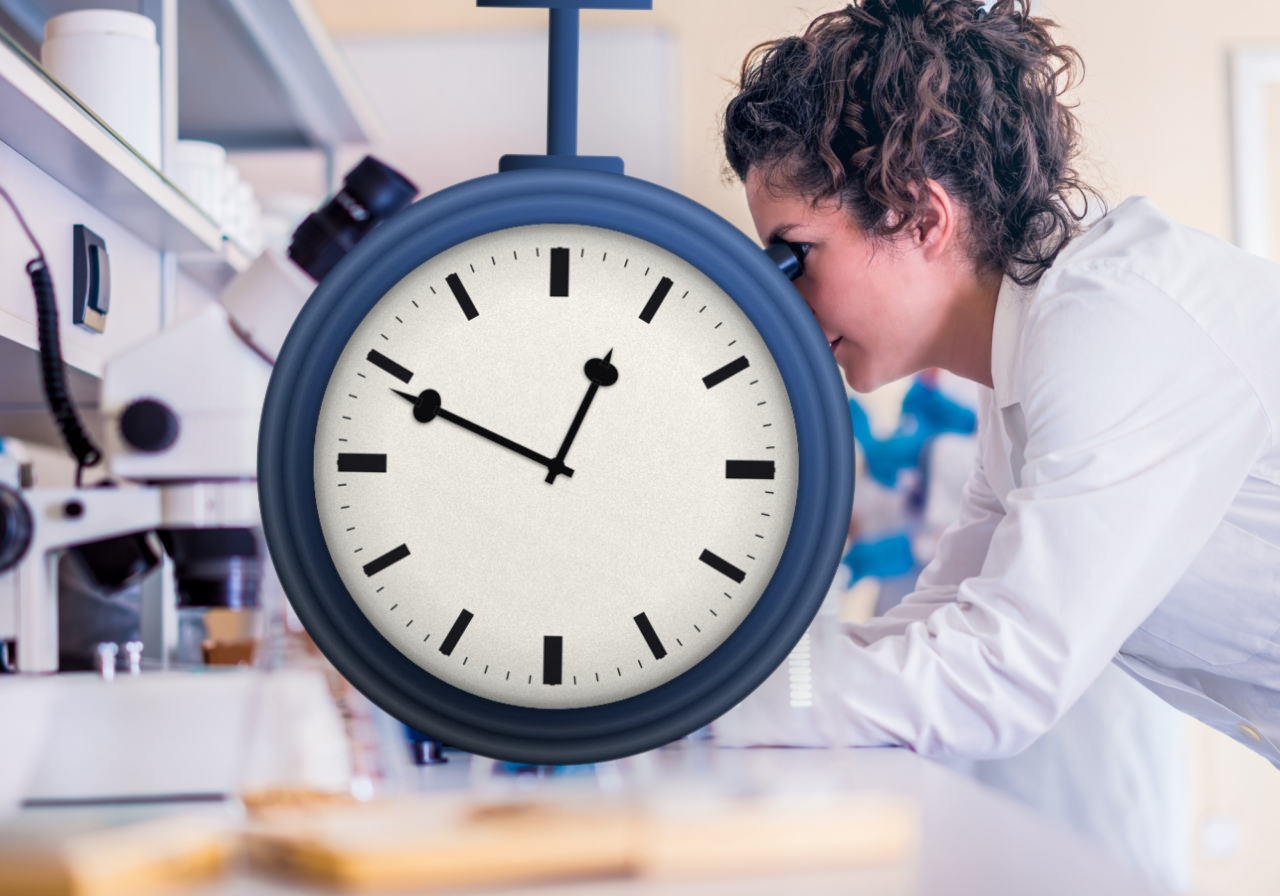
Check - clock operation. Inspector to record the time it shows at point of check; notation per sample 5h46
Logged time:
12h49
